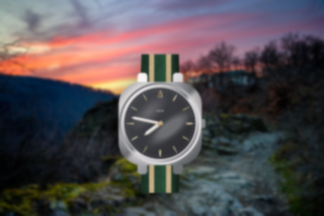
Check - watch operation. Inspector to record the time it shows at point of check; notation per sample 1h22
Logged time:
7h47
